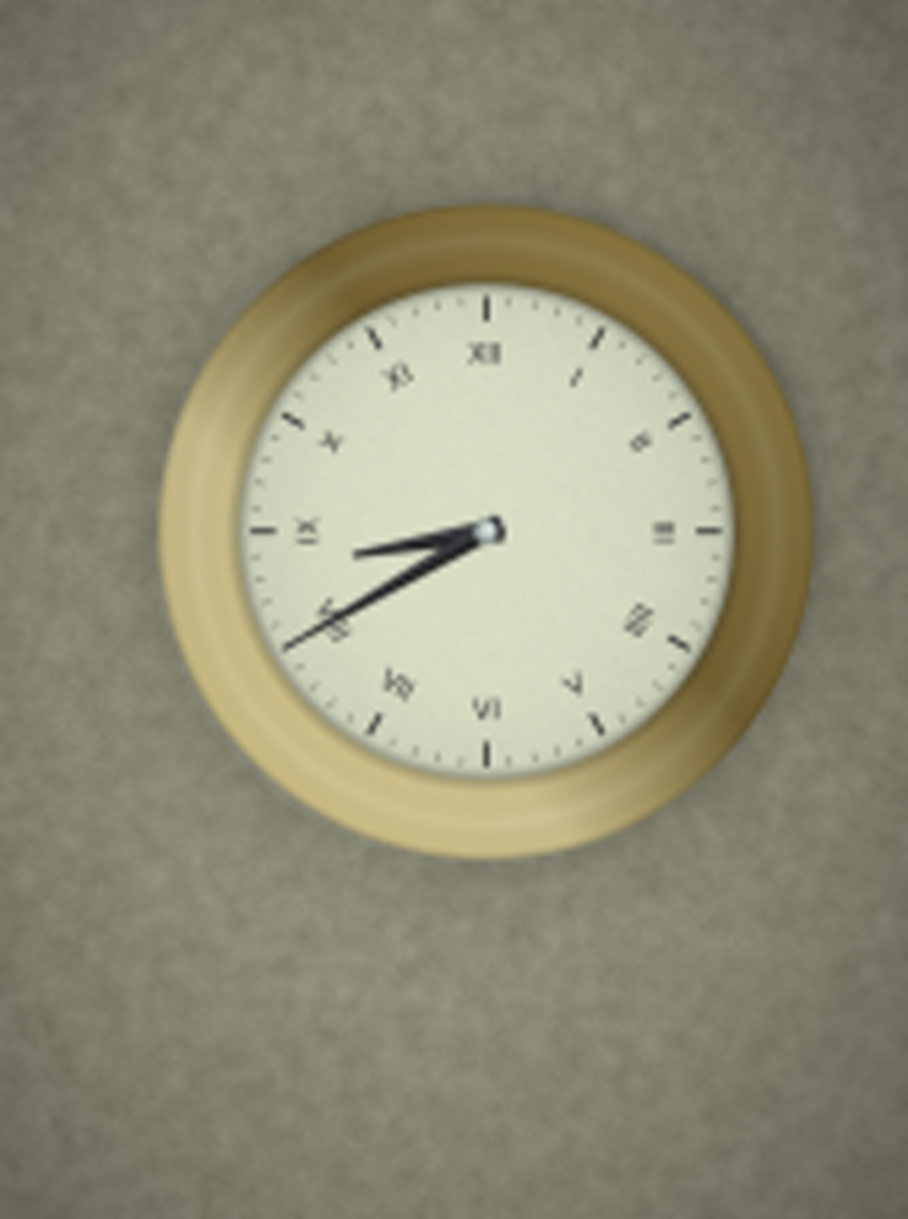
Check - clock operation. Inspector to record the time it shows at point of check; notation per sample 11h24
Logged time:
8h40
